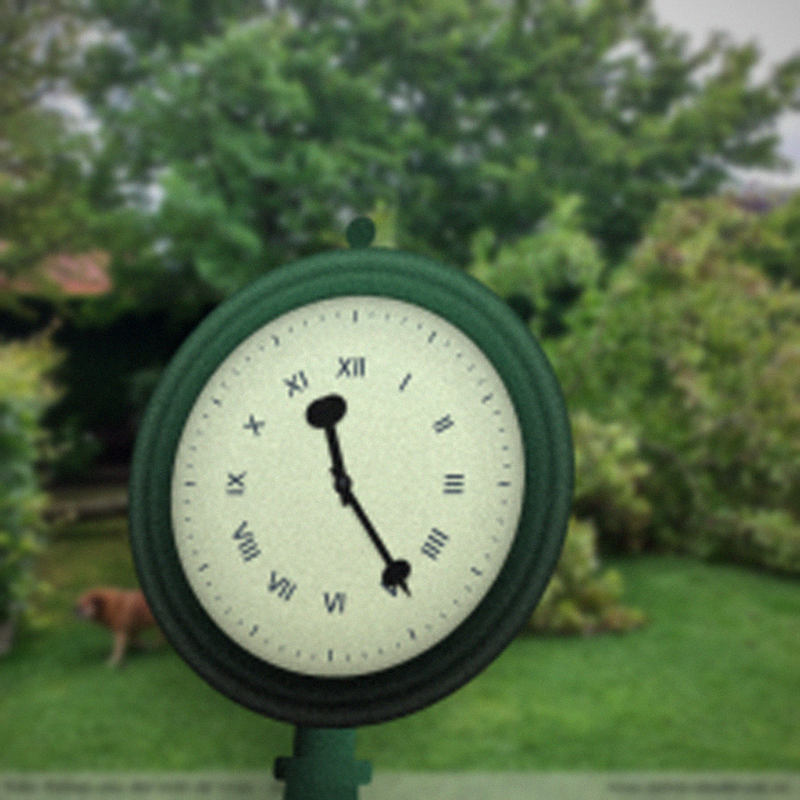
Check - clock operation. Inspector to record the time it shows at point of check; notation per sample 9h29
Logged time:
11h24
